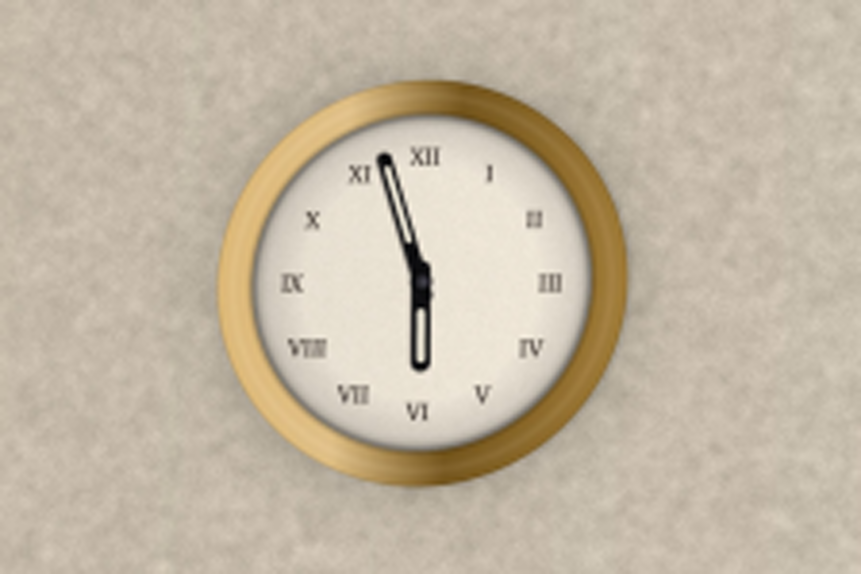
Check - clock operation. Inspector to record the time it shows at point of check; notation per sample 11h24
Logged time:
5h57
